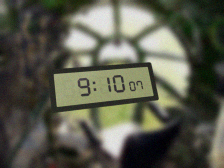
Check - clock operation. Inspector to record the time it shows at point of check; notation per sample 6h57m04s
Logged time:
9h10m07s
